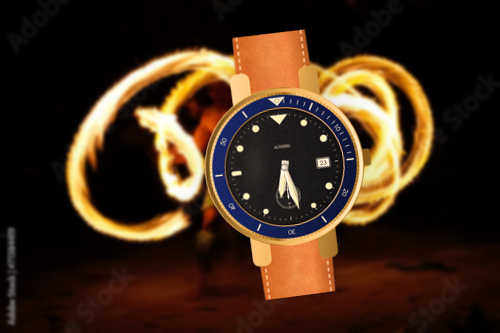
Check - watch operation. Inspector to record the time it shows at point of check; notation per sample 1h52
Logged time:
6h28
